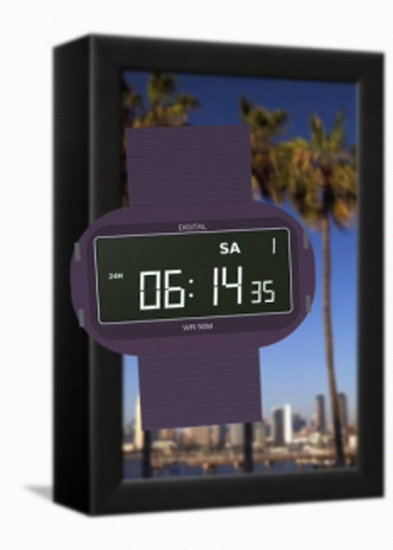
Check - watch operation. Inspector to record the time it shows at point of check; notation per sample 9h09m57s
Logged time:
6h14m35s
